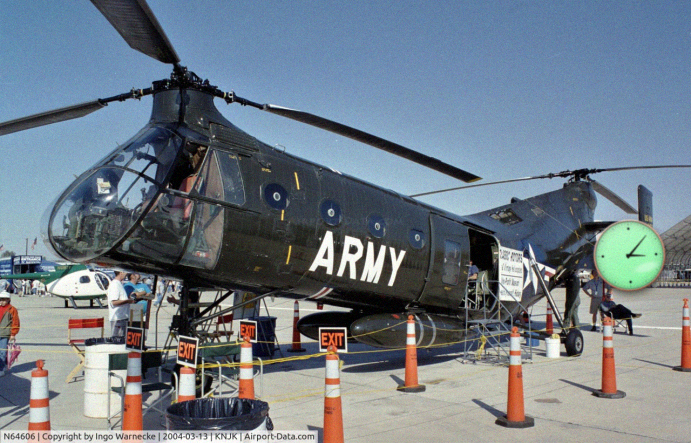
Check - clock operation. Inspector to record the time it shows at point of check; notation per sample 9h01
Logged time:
3h07
